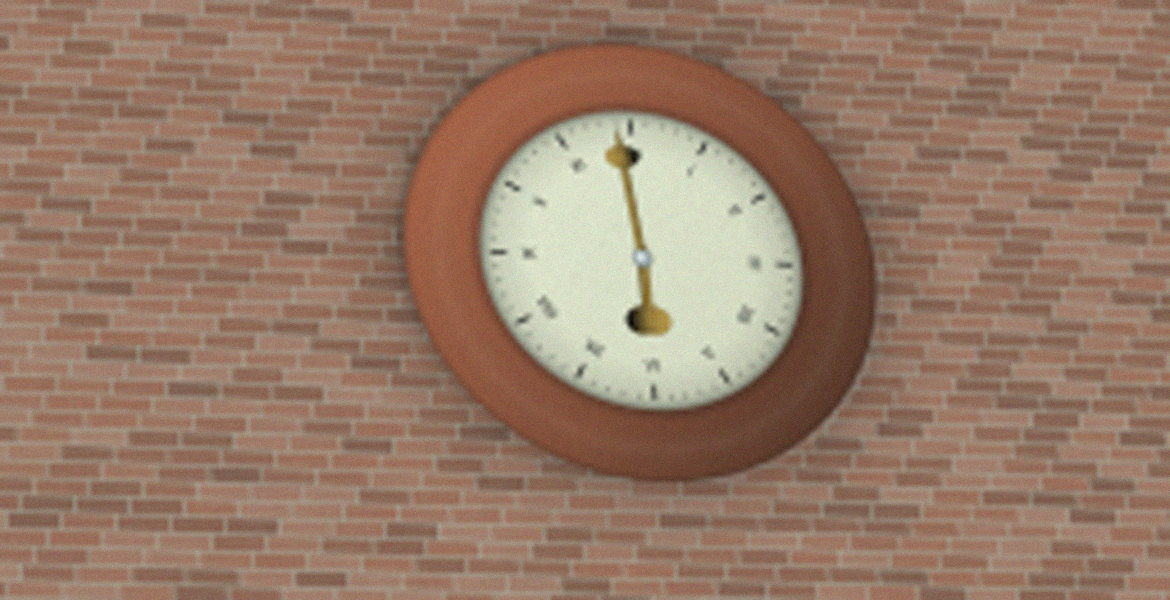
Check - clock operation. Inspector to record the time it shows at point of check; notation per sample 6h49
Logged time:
5h59
